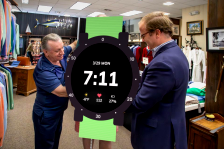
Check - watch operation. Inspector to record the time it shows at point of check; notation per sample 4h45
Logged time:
7h11
